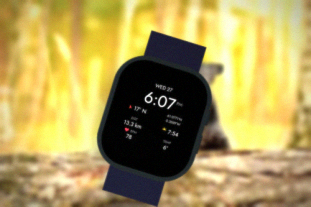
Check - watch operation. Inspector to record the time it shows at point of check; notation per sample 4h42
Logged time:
6h07
